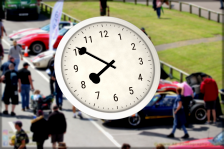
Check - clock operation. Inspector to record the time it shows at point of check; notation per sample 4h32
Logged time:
7h51
